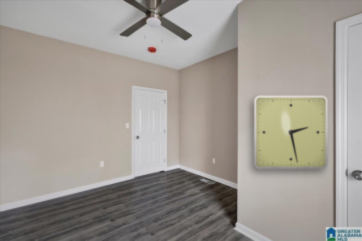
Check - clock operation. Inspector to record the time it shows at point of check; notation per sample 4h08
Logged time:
2h28
